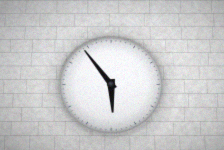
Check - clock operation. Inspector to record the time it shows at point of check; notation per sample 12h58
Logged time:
5h54
